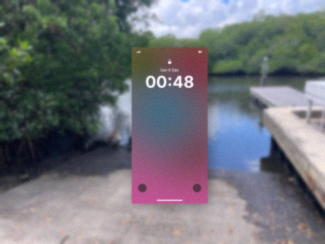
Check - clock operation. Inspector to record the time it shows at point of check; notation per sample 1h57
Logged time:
0h48
